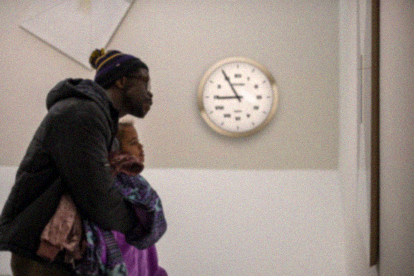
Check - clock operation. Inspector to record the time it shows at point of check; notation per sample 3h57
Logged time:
8h55
